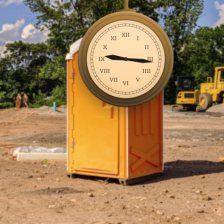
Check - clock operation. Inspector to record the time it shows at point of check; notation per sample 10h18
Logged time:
9h16
